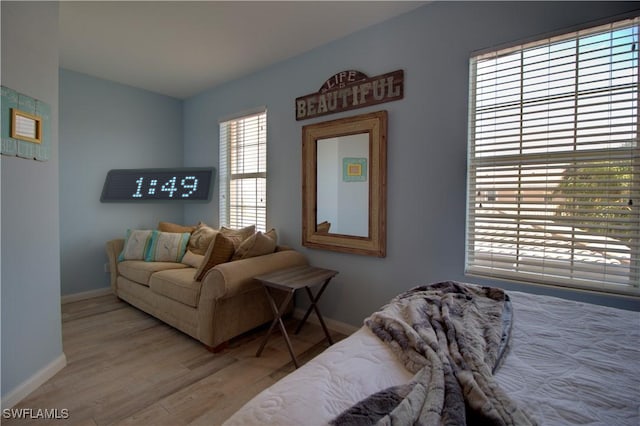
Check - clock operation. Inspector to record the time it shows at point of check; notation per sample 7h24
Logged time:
1h49
